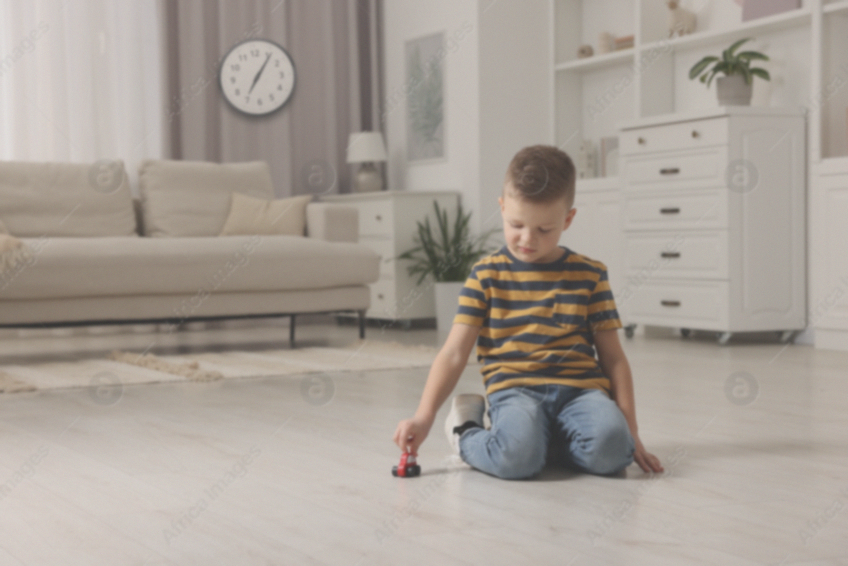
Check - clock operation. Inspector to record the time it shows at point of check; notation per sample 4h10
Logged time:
7h06
